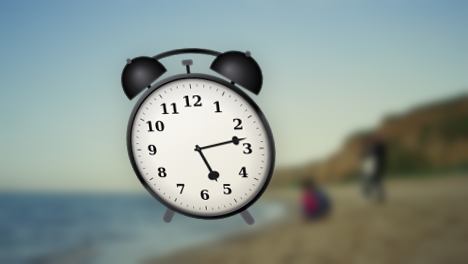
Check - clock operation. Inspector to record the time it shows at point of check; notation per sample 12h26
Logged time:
5h13
